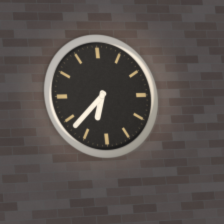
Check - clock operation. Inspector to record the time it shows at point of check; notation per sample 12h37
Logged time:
6h38
